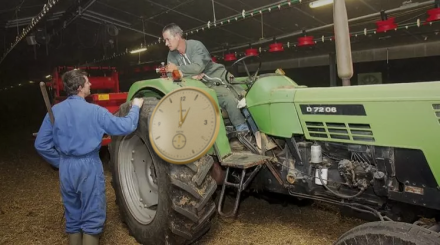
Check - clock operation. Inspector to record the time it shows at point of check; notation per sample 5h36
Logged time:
12h59
